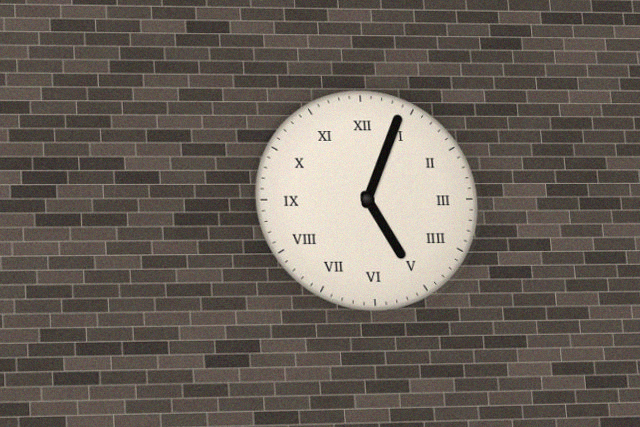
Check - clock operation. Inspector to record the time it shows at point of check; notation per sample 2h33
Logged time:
5h04
